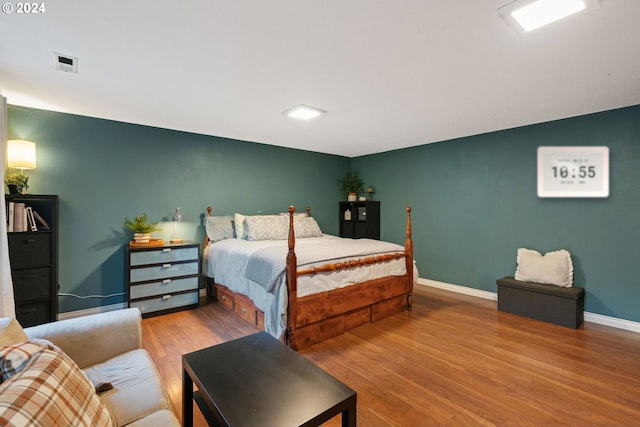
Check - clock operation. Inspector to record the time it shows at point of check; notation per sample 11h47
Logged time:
10h55
